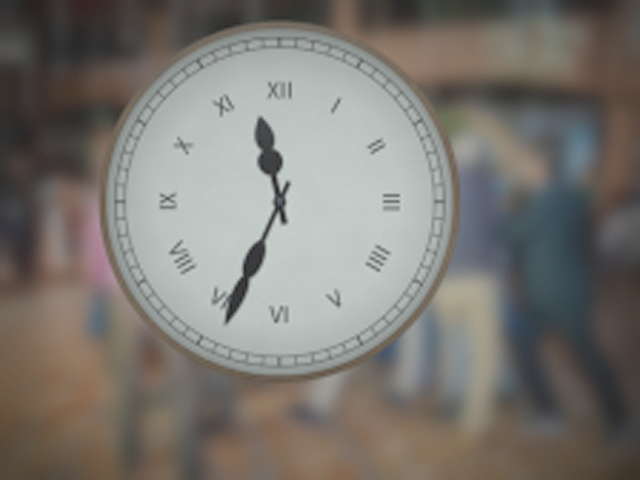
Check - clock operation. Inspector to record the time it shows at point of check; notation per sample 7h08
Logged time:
11h34
